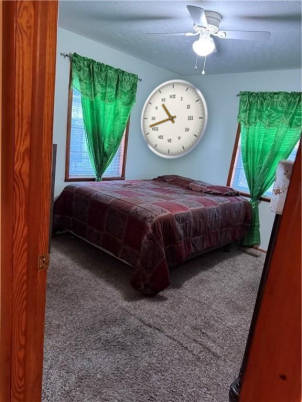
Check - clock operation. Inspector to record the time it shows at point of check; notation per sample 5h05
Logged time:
10h42
